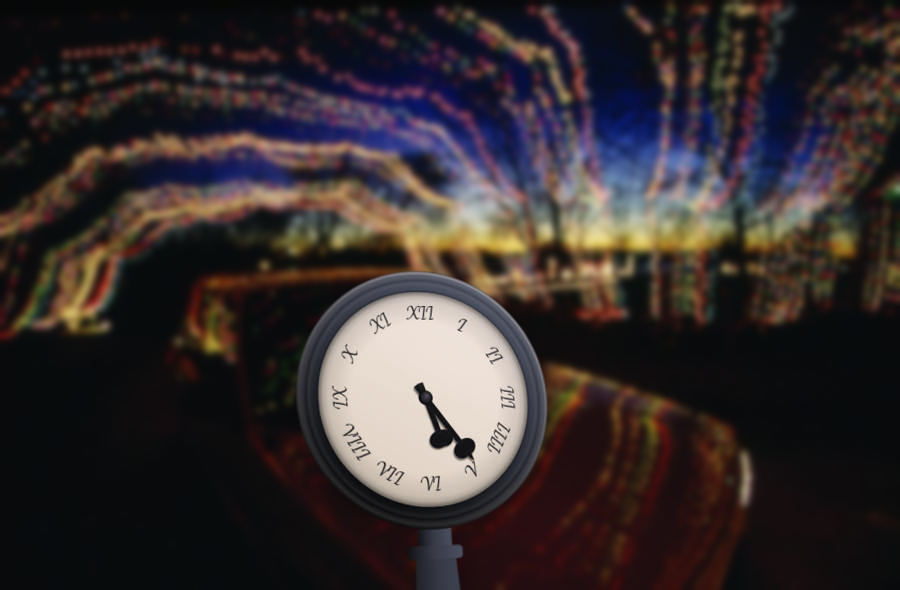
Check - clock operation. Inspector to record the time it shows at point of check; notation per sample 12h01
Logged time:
5h24
